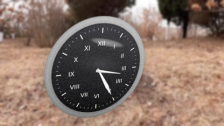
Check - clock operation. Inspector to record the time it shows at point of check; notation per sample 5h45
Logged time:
3h25
